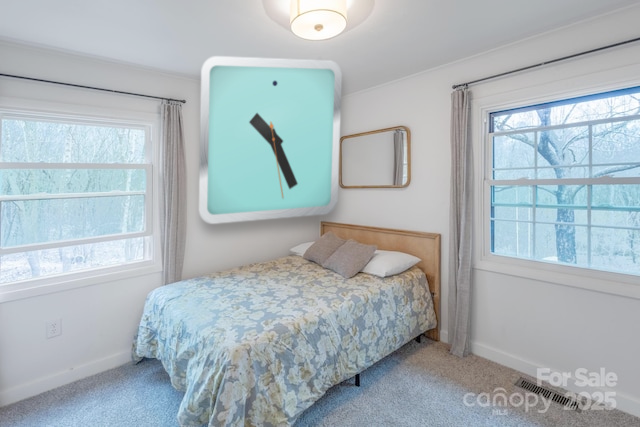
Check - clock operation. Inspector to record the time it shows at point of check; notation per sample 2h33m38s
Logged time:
10h25m28s
